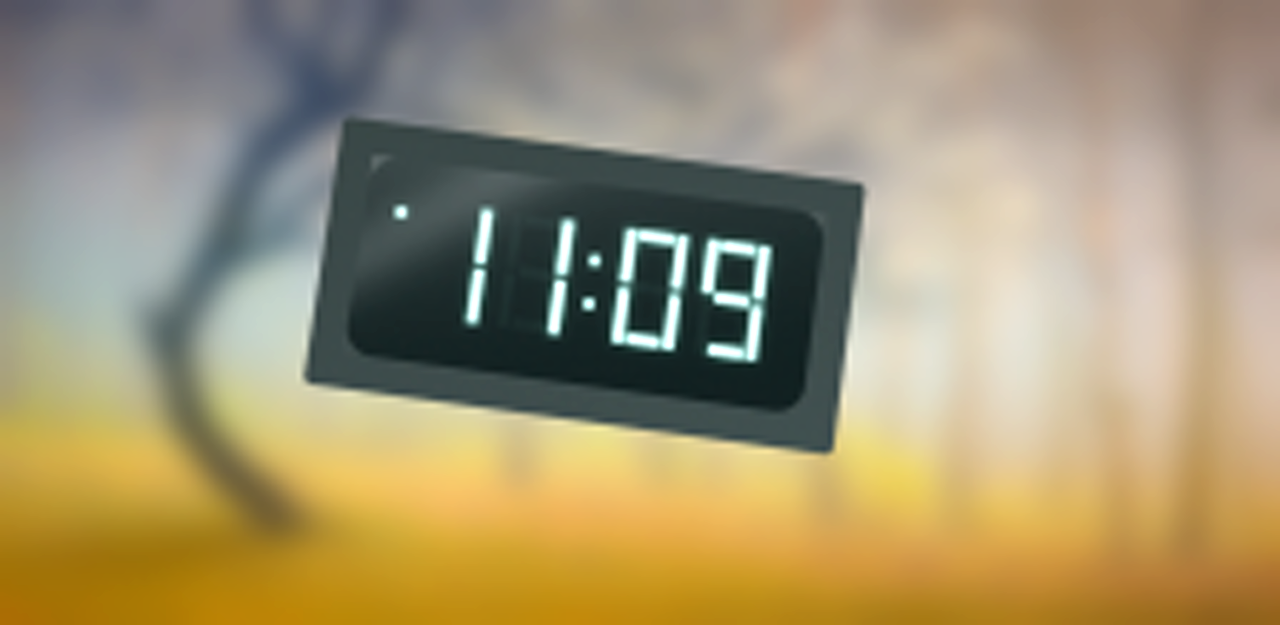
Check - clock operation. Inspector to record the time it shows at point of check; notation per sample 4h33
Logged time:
11h09
